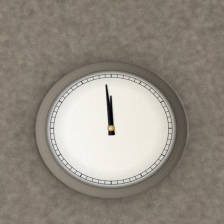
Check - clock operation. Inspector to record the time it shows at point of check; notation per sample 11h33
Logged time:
11h59
